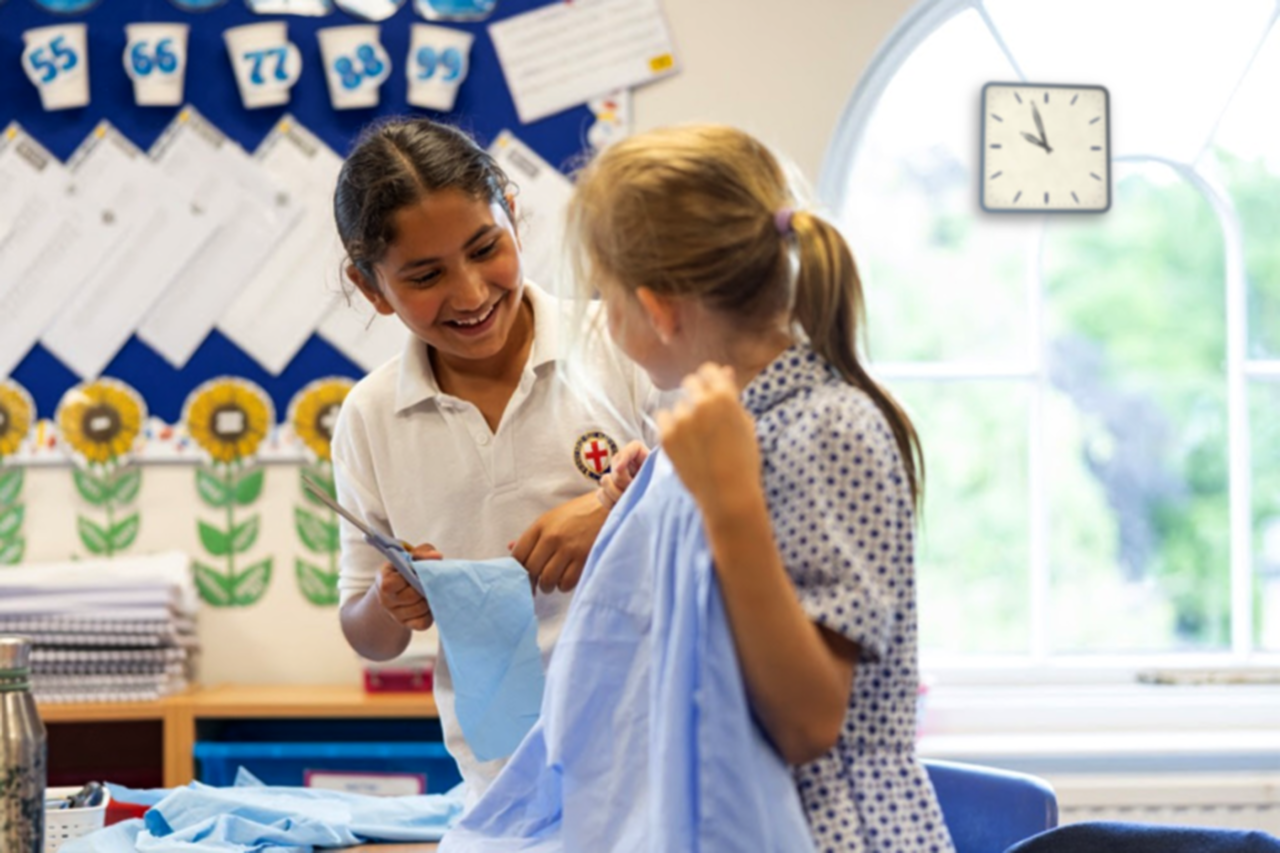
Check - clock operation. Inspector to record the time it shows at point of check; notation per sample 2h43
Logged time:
9h57
